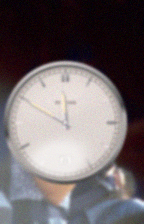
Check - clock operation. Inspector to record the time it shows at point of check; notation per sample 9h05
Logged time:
11h50
